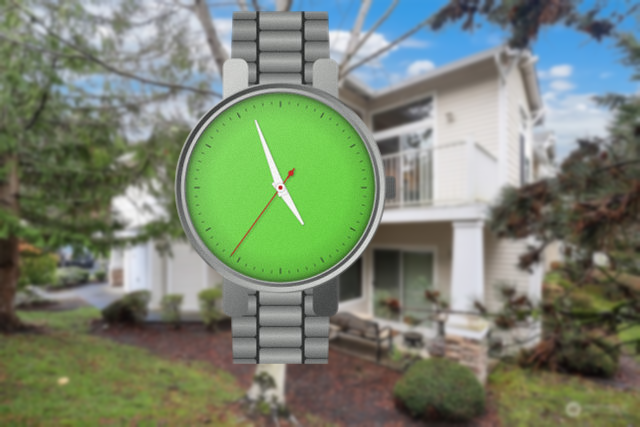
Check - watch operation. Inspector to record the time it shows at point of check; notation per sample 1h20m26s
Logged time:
4h56m36s
